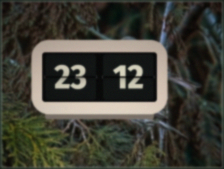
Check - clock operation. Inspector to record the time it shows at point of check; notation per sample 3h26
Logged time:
23h12
